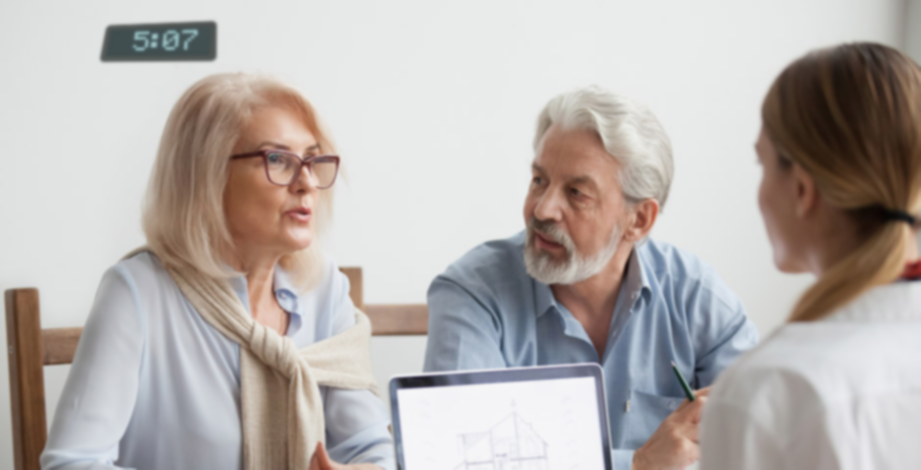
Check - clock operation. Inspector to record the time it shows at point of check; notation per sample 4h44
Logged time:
5h07
